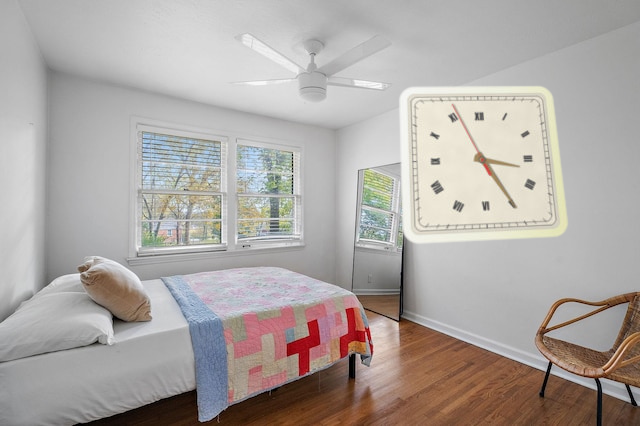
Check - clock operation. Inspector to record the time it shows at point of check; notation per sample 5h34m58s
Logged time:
3h24m56s
